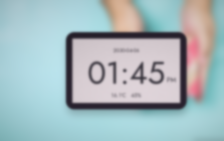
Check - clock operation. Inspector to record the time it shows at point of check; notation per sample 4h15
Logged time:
1h45
